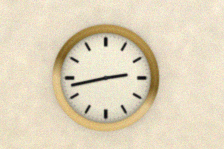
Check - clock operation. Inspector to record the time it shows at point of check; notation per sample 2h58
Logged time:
2h43
